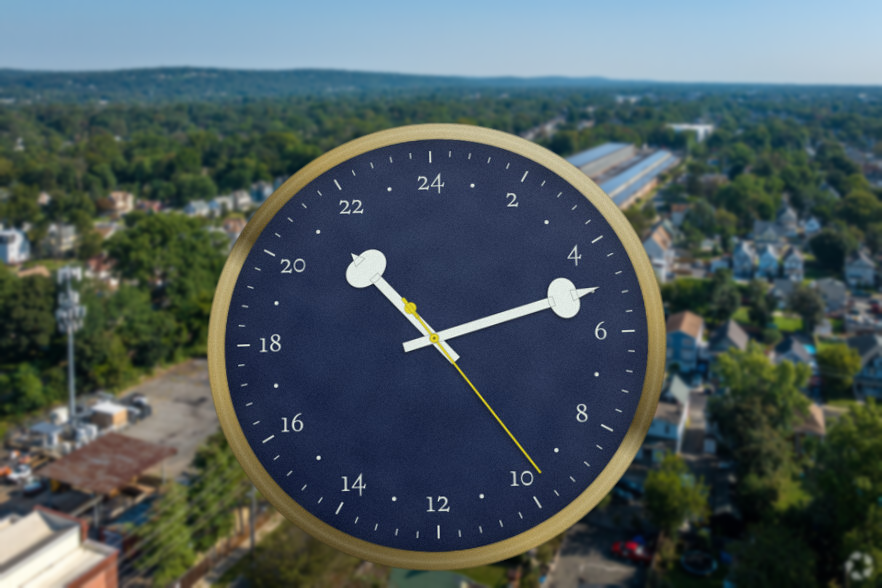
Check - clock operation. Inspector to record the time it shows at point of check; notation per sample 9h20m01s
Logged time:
21h12m24s
